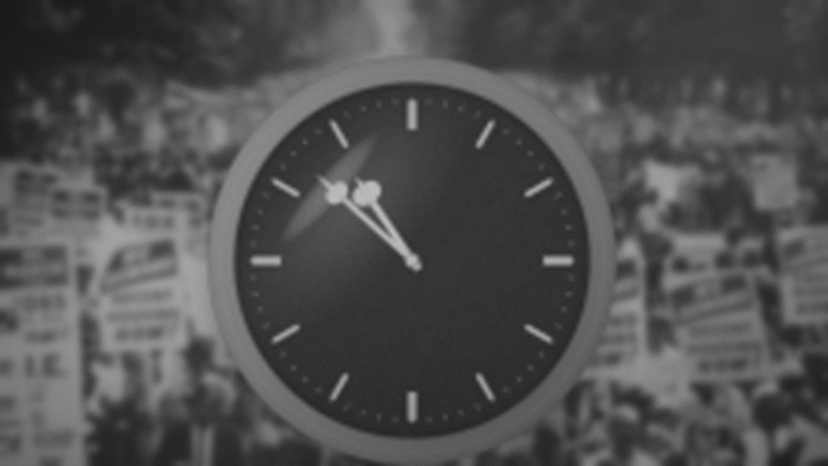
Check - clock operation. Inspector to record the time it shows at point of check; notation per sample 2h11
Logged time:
10h52
